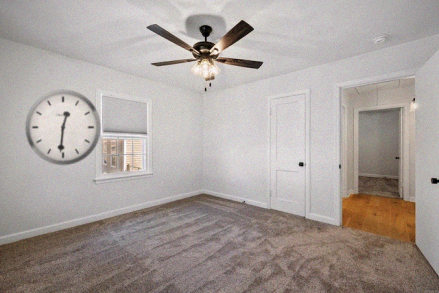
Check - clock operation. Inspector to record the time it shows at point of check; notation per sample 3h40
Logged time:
12h31
